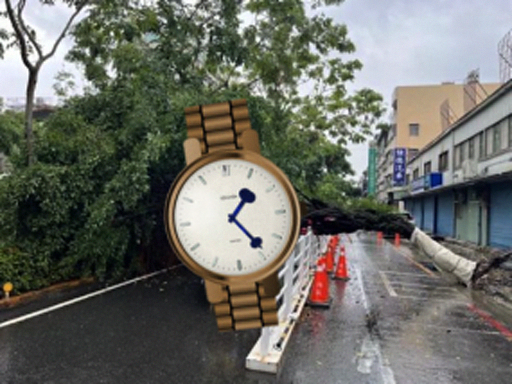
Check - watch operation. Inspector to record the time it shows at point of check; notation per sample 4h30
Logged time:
1h24
